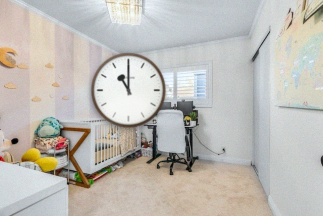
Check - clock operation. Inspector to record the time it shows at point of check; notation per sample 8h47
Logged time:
11h00
